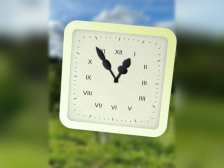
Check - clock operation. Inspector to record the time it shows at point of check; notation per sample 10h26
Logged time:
12h54
